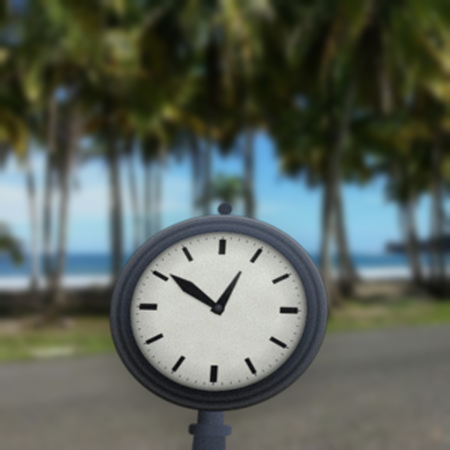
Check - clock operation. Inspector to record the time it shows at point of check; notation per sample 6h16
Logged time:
12h51
